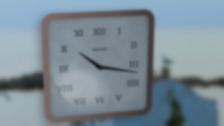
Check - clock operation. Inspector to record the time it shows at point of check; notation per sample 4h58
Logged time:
10h17
